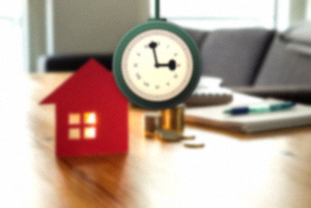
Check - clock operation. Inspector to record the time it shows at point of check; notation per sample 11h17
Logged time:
2h58
